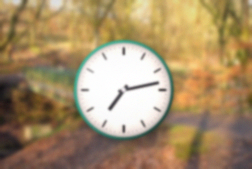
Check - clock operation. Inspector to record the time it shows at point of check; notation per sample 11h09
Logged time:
7h13
